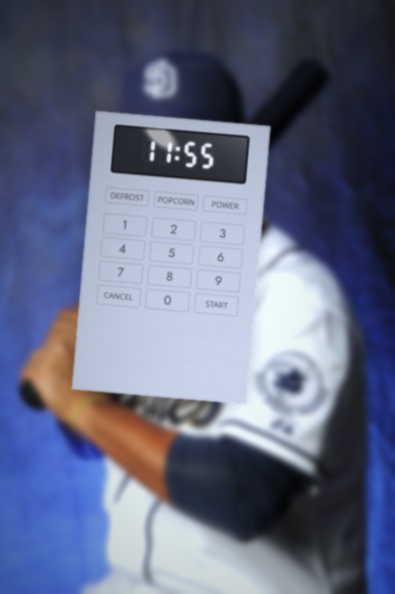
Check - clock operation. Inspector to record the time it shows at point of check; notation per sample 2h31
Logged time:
11h55
